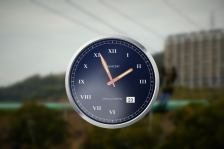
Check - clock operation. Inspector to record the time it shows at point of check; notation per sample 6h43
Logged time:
1h56
